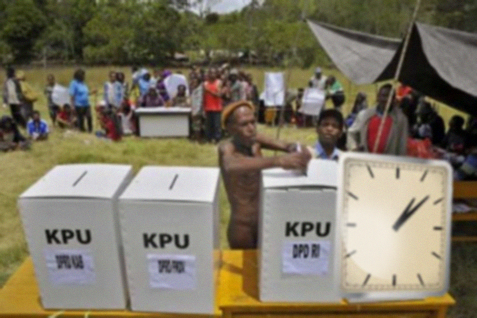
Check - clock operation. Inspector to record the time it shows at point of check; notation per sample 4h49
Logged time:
1h08
